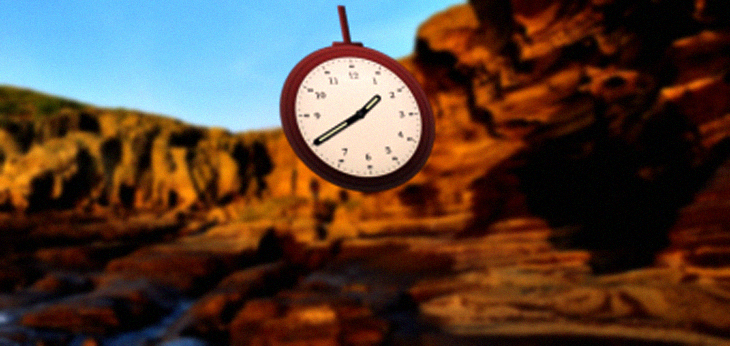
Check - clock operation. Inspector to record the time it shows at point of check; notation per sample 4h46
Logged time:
1h40
